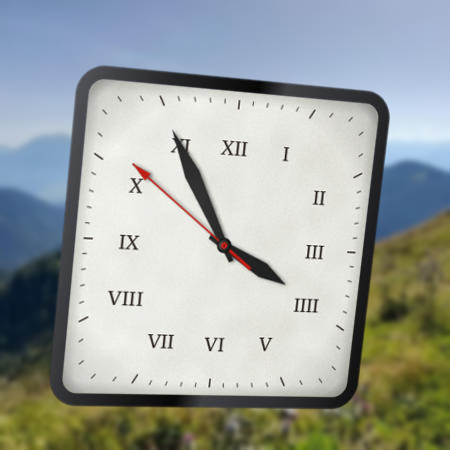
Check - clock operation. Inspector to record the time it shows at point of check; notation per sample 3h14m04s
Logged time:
3h54m51s
